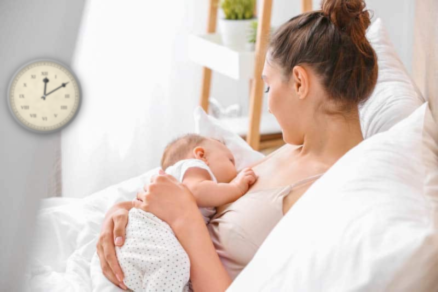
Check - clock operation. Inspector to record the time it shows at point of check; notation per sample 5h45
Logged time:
12h10
